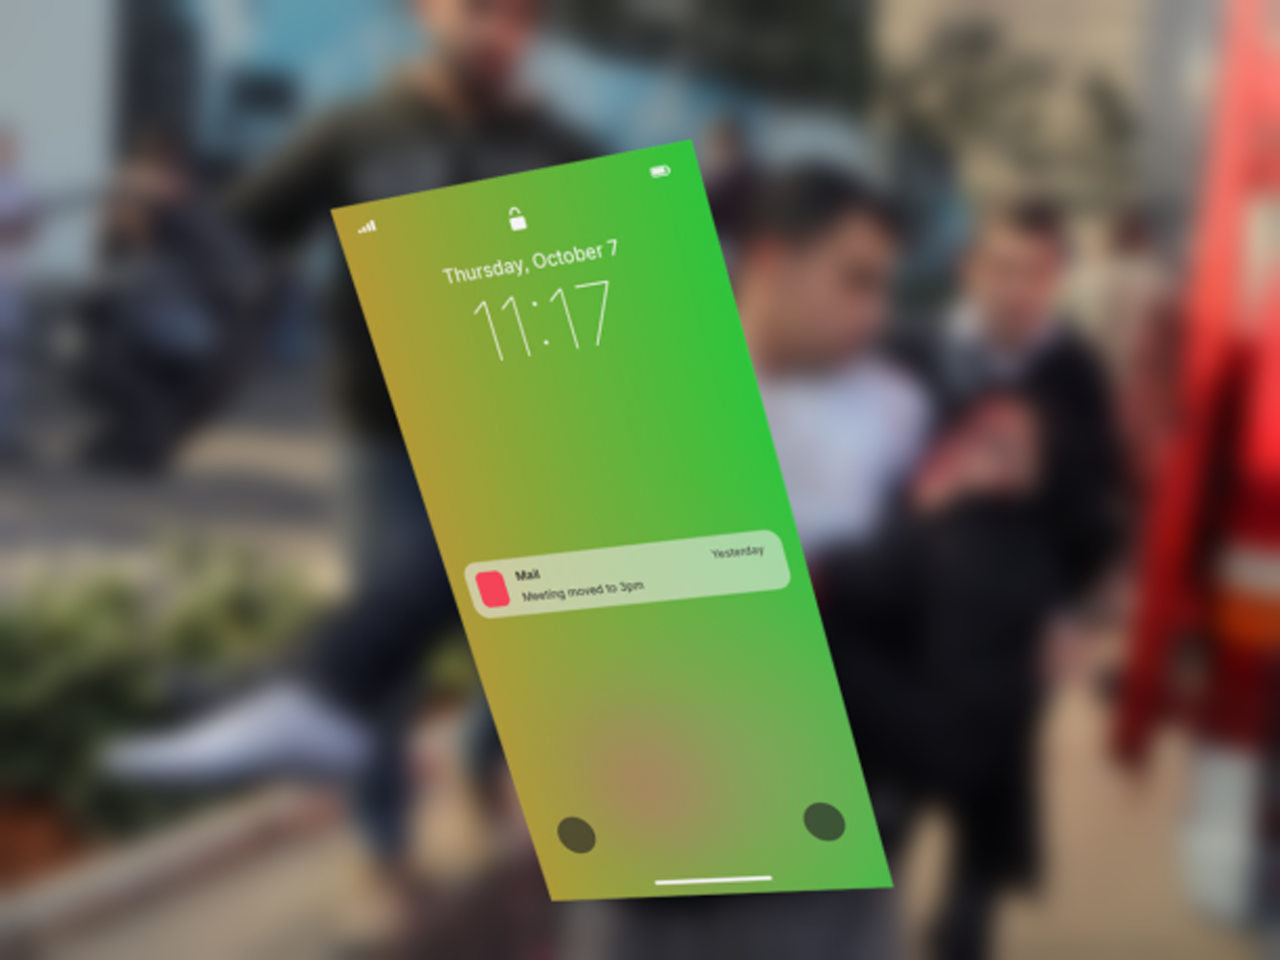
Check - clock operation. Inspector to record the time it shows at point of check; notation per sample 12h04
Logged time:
11h17
